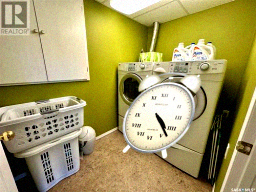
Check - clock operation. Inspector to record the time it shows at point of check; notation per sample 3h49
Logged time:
4h23
